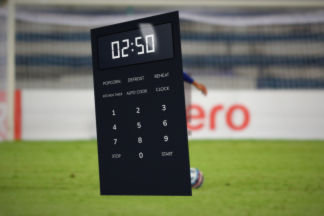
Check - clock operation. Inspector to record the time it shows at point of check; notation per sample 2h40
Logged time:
2h50
